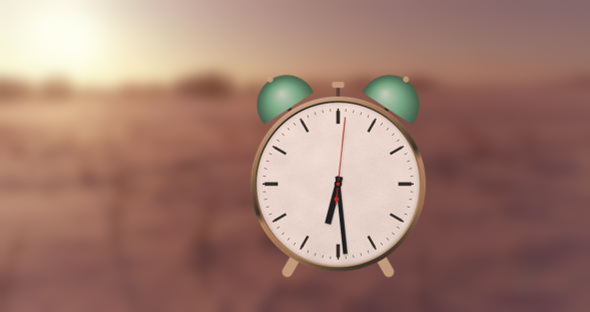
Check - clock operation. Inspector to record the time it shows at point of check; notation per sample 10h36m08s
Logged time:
6h29m01s
